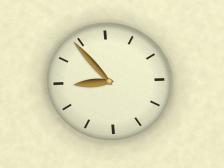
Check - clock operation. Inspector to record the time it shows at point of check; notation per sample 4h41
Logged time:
8h54
